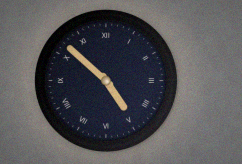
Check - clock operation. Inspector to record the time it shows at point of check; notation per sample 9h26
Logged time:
4h52
